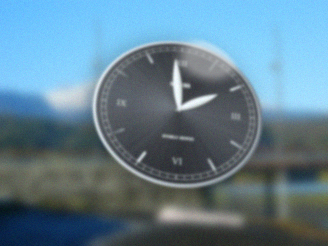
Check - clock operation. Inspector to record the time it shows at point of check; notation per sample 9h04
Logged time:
1h59
